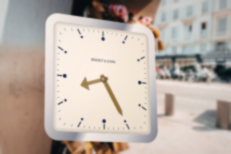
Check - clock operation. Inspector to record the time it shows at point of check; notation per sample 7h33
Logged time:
8h25
